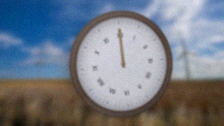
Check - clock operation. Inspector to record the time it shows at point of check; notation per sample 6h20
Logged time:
12h00
